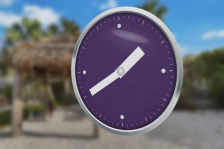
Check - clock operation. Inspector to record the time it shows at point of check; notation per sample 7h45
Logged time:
1h40
